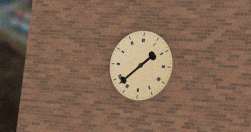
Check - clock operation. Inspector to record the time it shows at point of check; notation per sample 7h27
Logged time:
1h38
